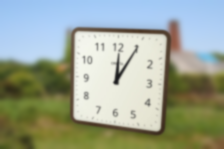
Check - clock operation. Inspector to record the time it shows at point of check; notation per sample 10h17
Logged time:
12h05
